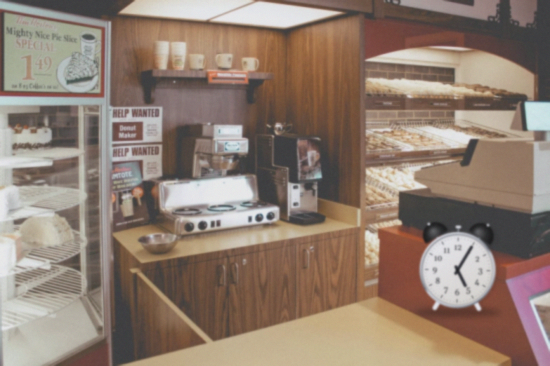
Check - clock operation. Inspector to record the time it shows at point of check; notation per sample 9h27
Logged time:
5h05
